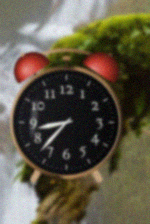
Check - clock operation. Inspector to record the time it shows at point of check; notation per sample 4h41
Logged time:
8h37
